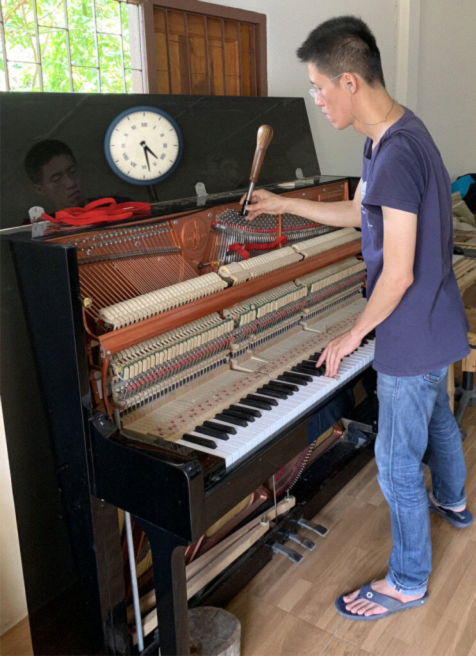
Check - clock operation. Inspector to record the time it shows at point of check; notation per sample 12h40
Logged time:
4h28
